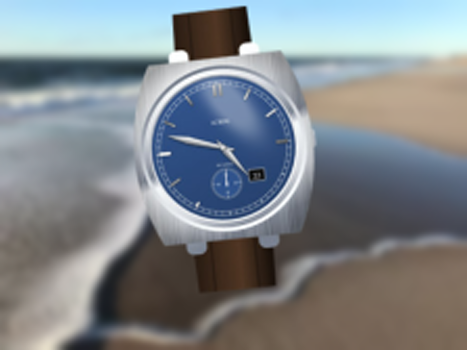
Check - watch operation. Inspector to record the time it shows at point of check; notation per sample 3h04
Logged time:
4h48
